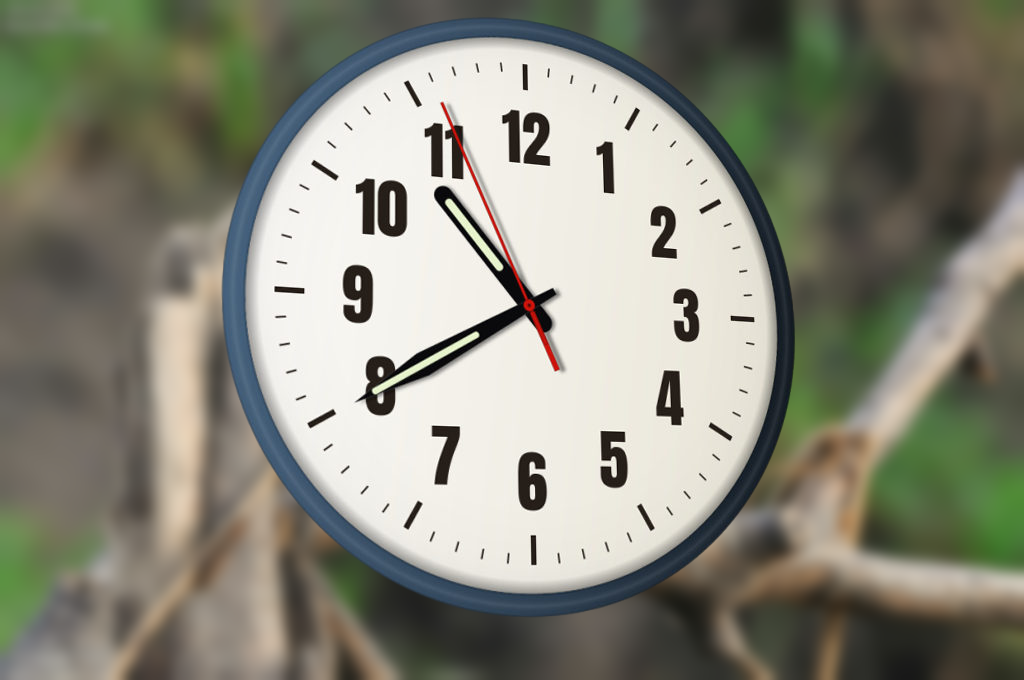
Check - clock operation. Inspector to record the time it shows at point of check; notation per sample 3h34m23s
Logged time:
10h39m56s
